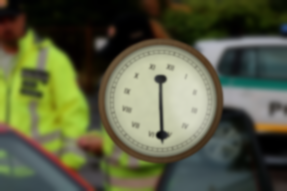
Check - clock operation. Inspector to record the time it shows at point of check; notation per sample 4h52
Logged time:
11h27
